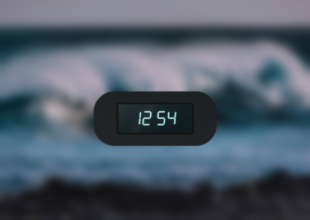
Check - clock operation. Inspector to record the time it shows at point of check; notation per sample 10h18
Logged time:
12h54
